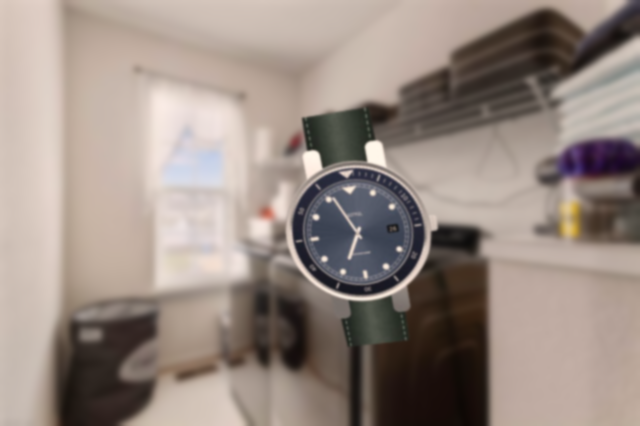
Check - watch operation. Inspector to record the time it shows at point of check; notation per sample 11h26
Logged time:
6h56
